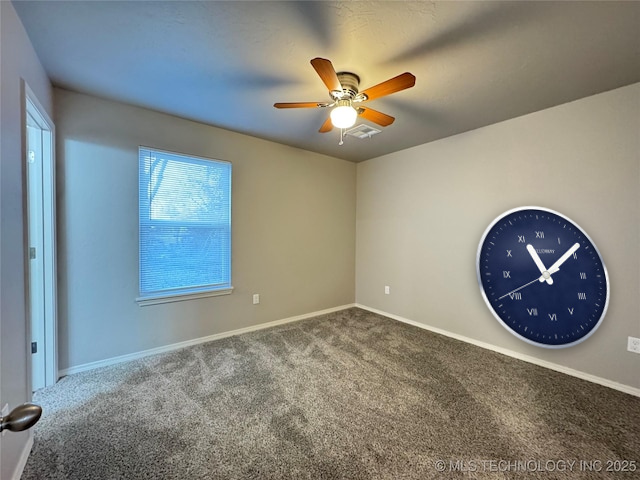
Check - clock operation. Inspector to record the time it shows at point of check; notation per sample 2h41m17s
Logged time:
11h08m41s
